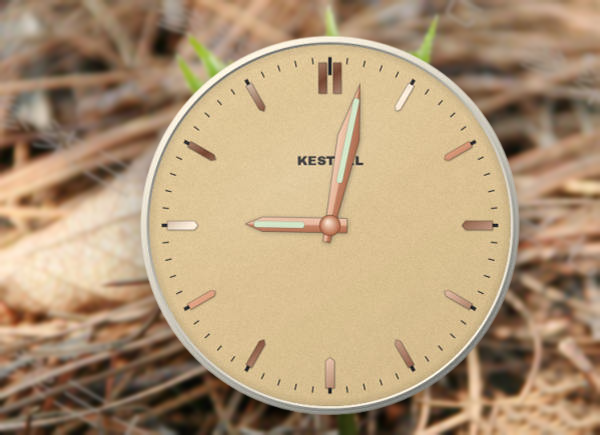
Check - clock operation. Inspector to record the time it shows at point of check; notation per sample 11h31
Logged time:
9h02
